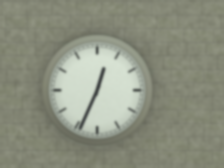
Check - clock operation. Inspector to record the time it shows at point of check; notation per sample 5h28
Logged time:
12h34
